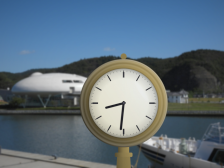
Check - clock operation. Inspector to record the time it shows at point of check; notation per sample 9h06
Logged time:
8h31
